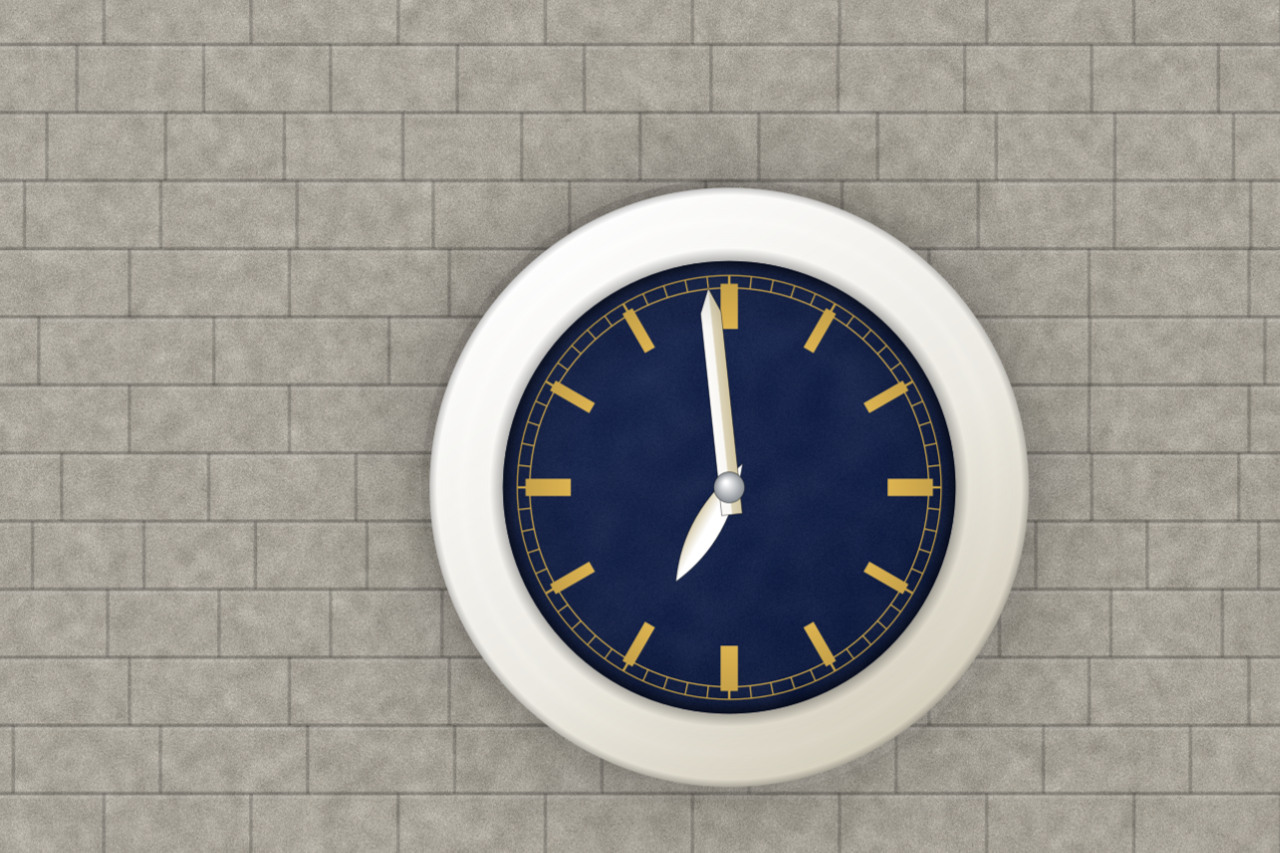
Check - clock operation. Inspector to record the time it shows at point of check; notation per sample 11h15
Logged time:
6h59
